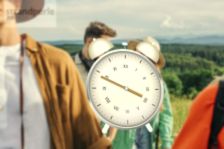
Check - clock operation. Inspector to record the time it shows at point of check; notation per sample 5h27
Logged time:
3h49
